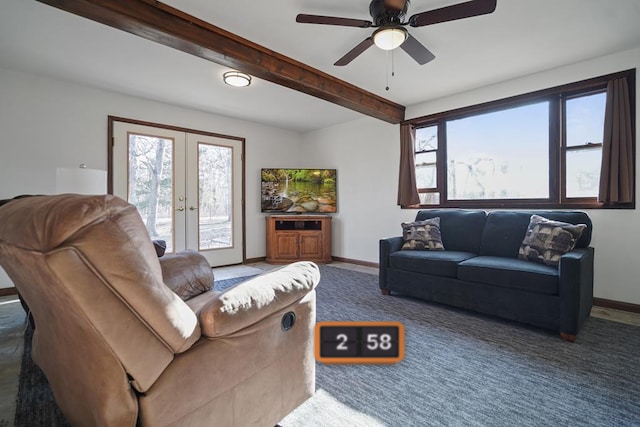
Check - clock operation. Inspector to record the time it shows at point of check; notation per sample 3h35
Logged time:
2h58
